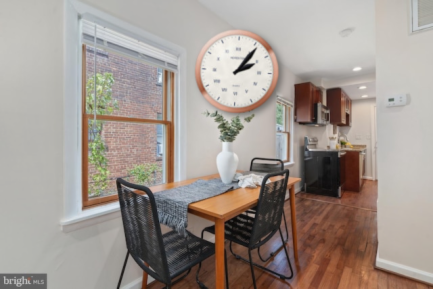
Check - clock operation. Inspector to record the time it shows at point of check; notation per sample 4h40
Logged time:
2h06
